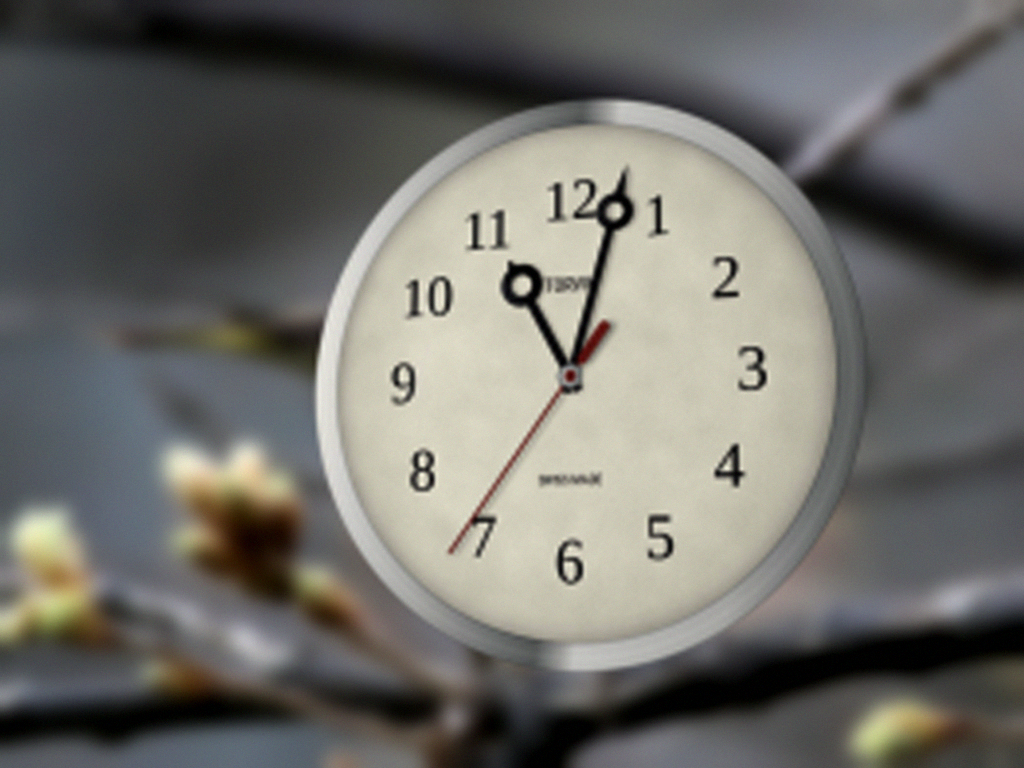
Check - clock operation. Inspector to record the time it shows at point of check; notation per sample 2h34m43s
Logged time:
11h02m36s
